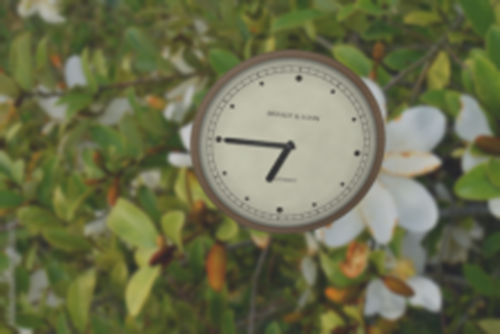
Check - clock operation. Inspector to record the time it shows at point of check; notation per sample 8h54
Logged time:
6h45
